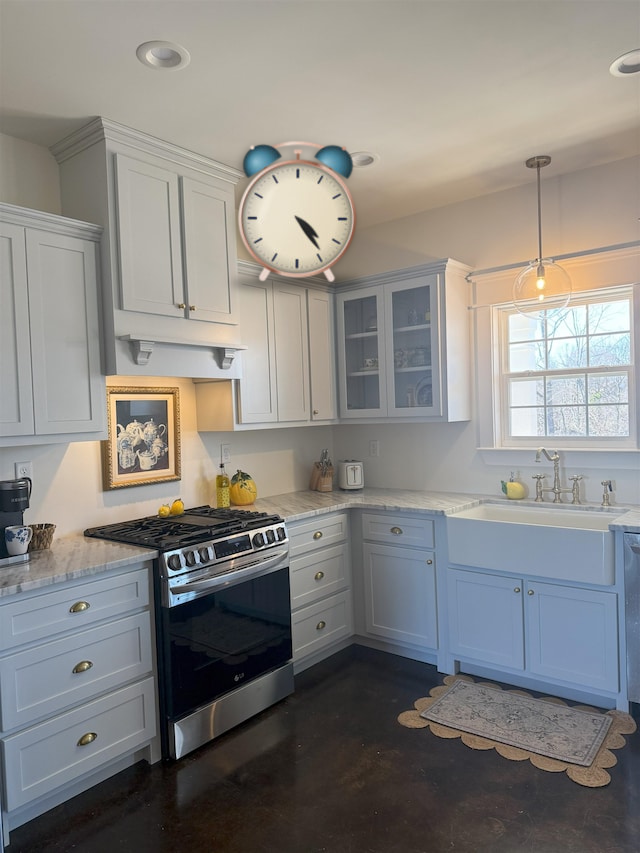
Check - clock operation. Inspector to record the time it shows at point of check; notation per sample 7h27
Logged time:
4h24
